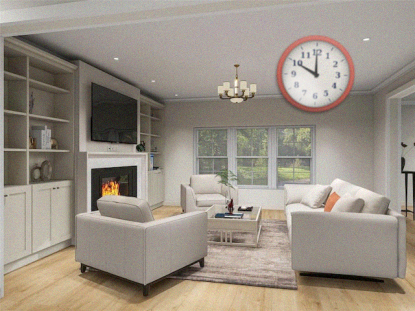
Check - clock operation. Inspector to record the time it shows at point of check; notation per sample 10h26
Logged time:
10h00
